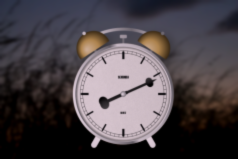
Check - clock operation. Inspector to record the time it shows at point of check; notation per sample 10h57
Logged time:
8h11
